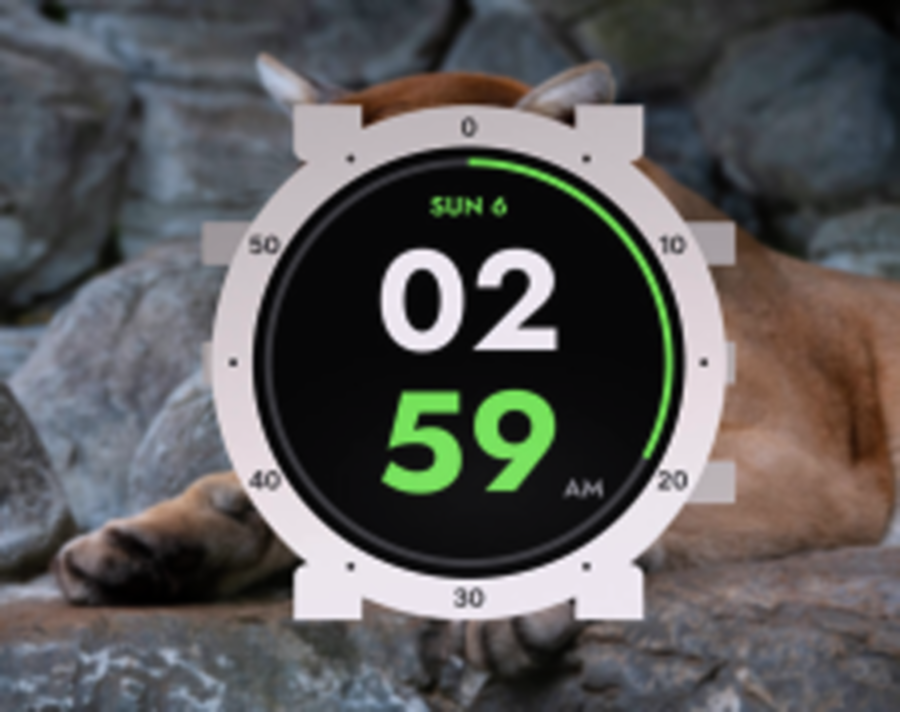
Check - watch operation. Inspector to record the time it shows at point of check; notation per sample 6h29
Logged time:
2h59
